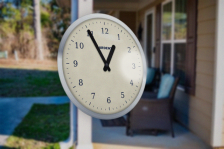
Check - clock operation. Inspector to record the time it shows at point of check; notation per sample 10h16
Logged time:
12h55
